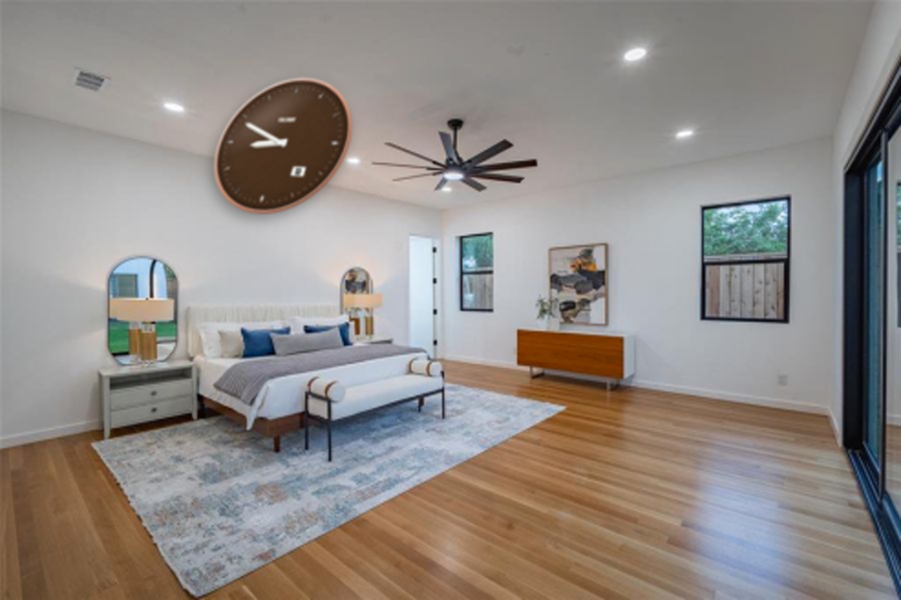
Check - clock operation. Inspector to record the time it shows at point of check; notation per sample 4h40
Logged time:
8h49
